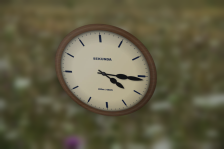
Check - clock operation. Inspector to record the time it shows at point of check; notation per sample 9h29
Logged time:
4h16
